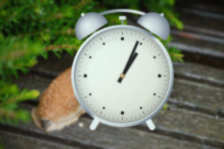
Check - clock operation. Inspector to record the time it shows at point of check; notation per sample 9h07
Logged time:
1h04
